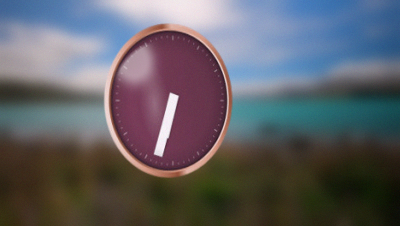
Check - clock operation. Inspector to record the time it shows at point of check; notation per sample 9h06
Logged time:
6h33
